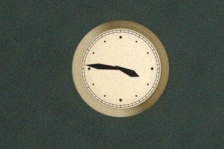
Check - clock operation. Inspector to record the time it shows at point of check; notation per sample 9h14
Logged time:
3h46
